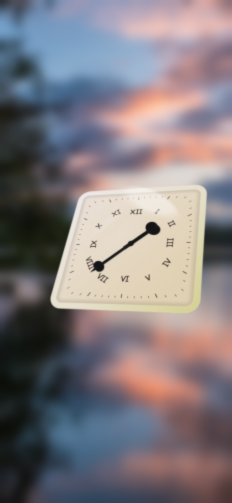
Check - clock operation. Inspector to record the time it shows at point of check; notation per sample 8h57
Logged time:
1h38
